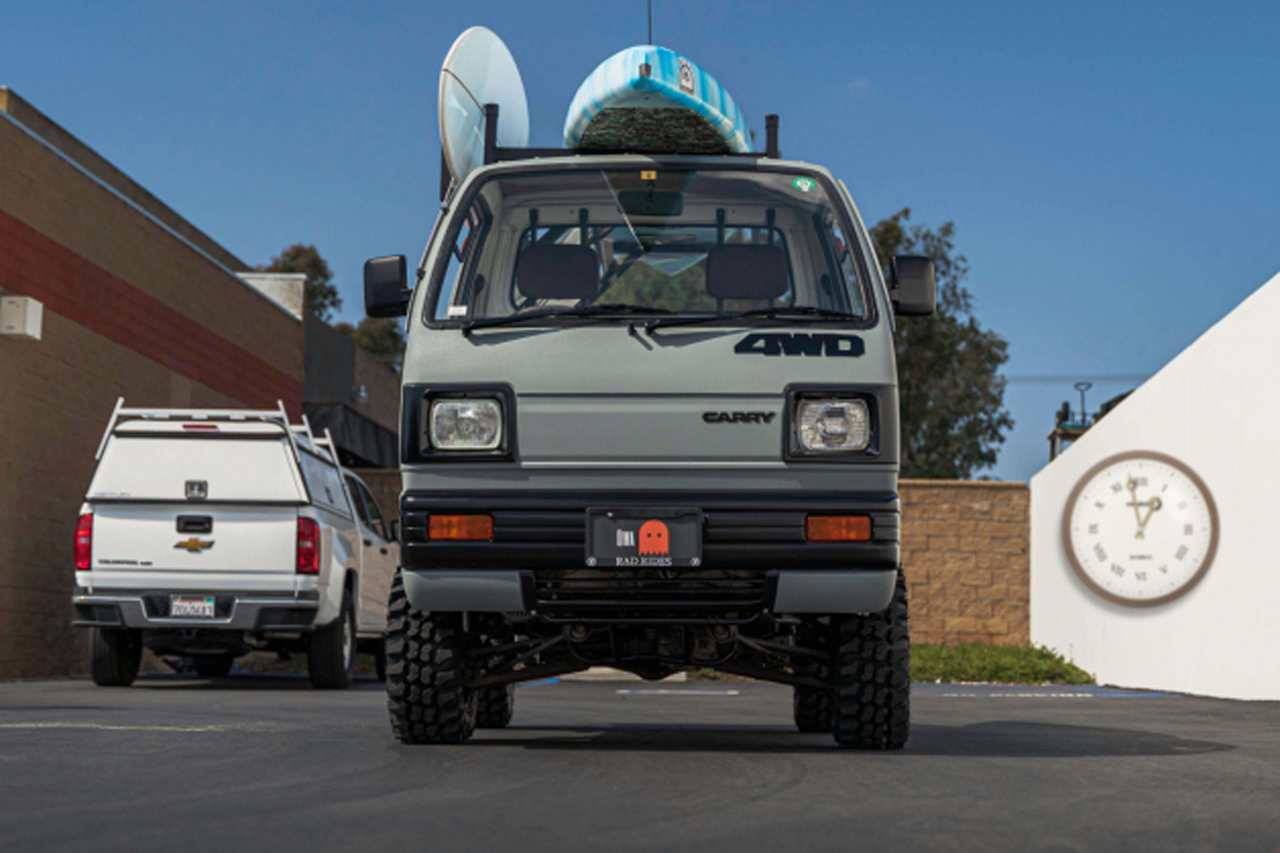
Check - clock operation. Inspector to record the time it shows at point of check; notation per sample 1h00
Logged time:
12h58
